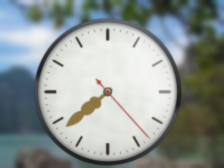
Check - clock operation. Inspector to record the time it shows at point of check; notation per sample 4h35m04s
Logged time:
7h38m23s
